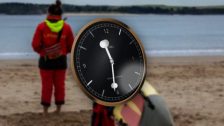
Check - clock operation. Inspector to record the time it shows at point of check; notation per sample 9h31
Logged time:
11h31
